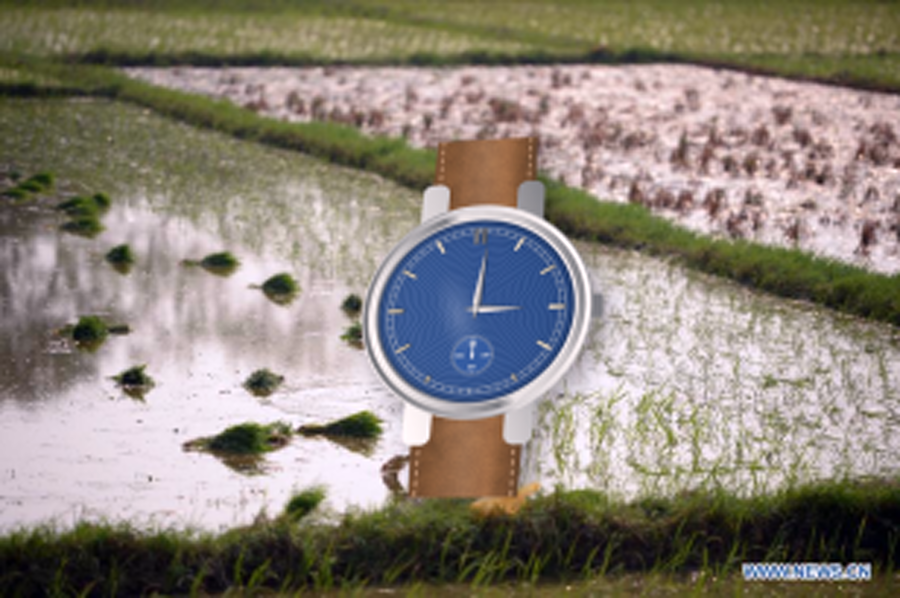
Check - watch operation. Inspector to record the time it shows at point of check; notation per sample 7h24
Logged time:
3h01
